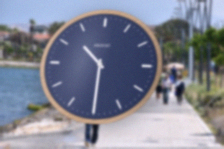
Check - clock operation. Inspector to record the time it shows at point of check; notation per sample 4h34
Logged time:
10h30
